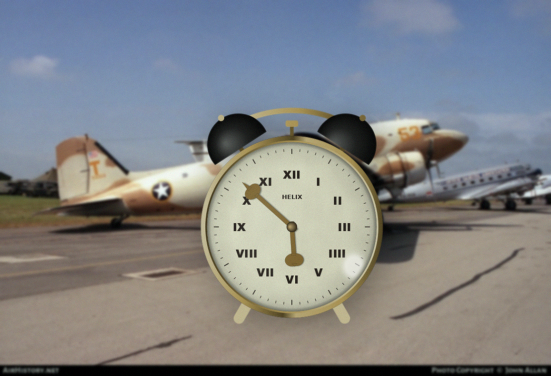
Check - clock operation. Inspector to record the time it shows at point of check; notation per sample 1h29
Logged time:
5h52
